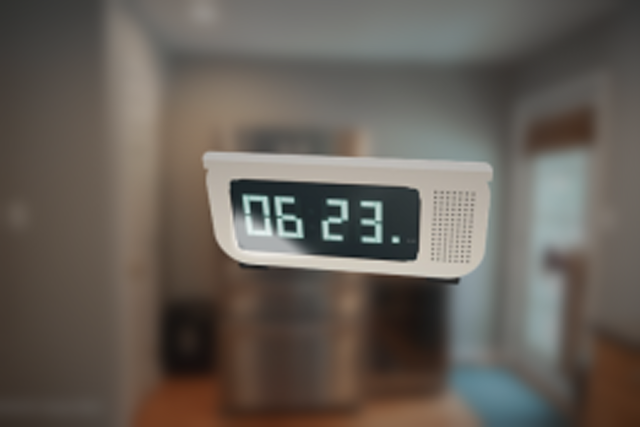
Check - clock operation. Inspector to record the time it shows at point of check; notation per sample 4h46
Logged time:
6h23
